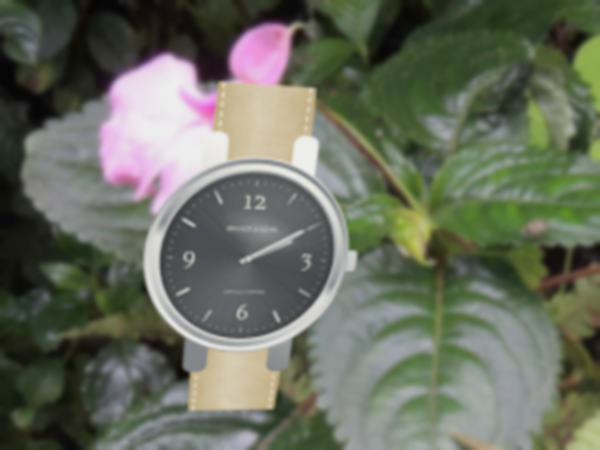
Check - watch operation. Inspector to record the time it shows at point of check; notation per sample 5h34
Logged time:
2h10
